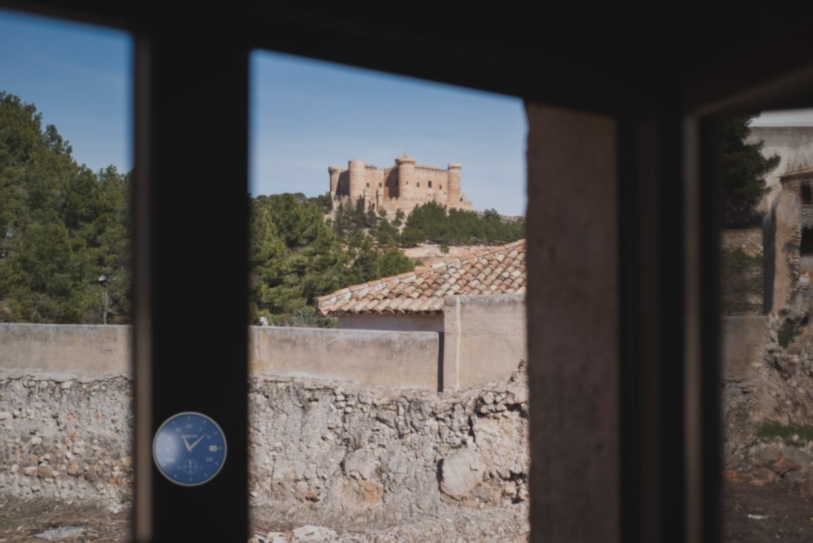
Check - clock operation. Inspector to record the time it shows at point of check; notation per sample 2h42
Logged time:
11h08
